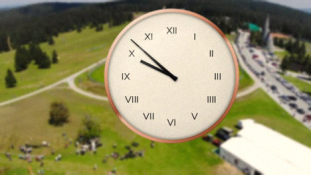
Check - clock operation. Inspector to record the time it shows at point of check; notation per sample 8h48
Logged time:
9h52
